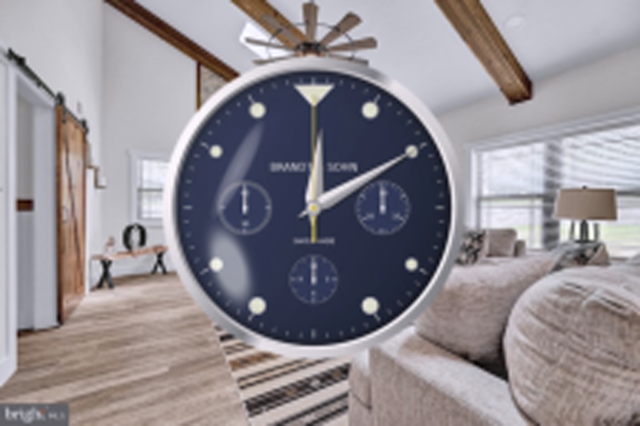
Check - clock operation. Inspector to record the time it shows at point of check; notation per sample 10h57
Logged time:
12h10
